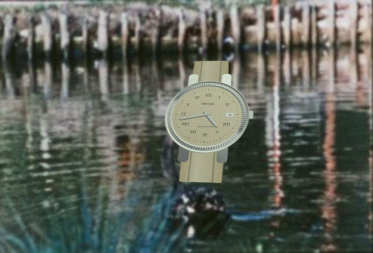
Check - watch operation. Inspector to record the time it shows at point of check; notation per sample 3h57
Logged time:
4h43
